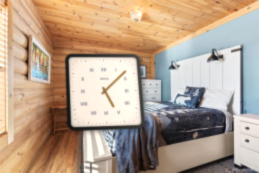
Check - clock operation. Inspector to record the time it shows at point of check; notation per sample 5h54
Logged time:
5h08
